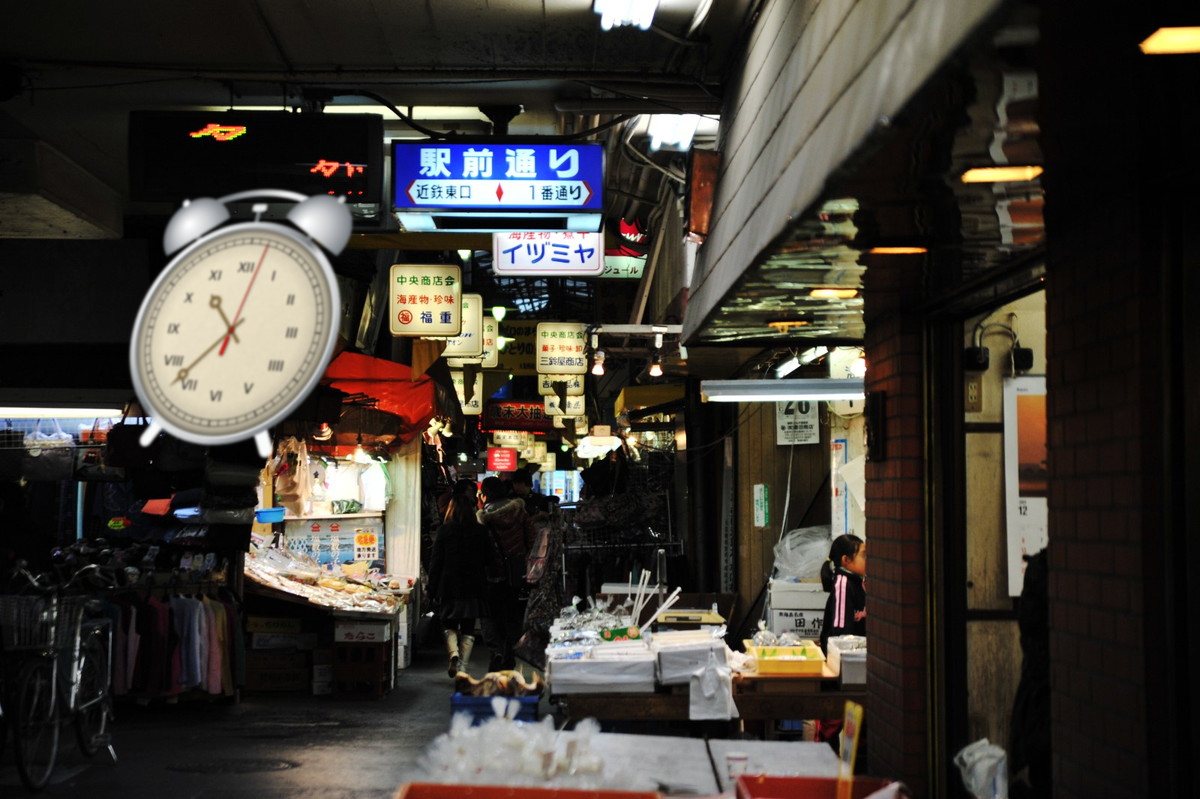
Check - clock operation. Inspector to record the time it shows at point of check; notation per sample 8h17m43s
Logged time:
10h37m02s
